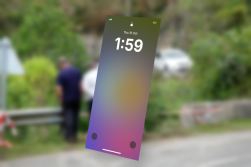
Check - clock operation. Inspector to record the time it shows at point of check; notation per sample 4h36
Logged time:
1h59
